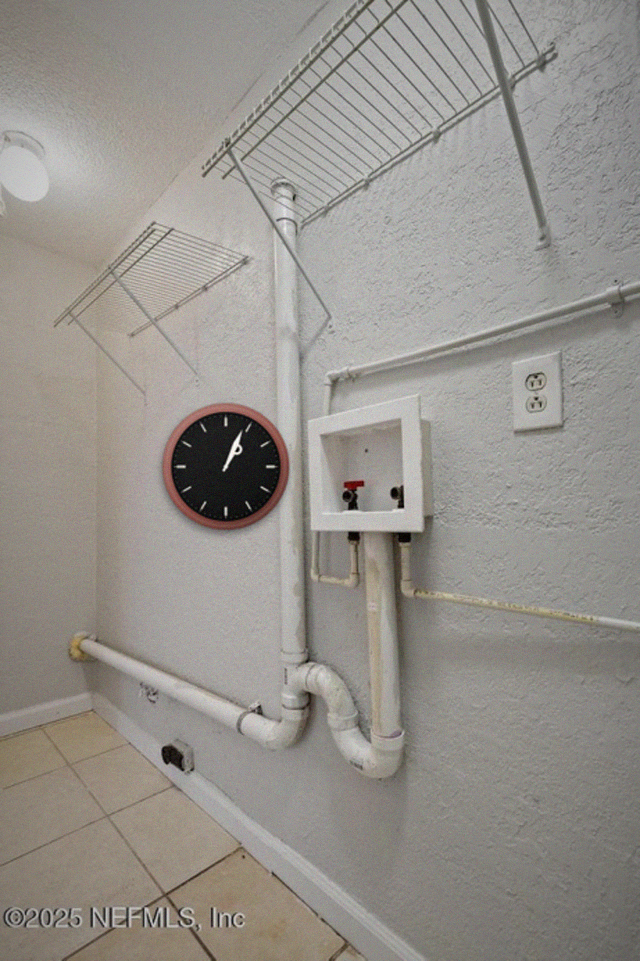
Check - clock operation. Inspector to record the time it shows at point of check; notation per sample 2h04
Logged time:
1h04
